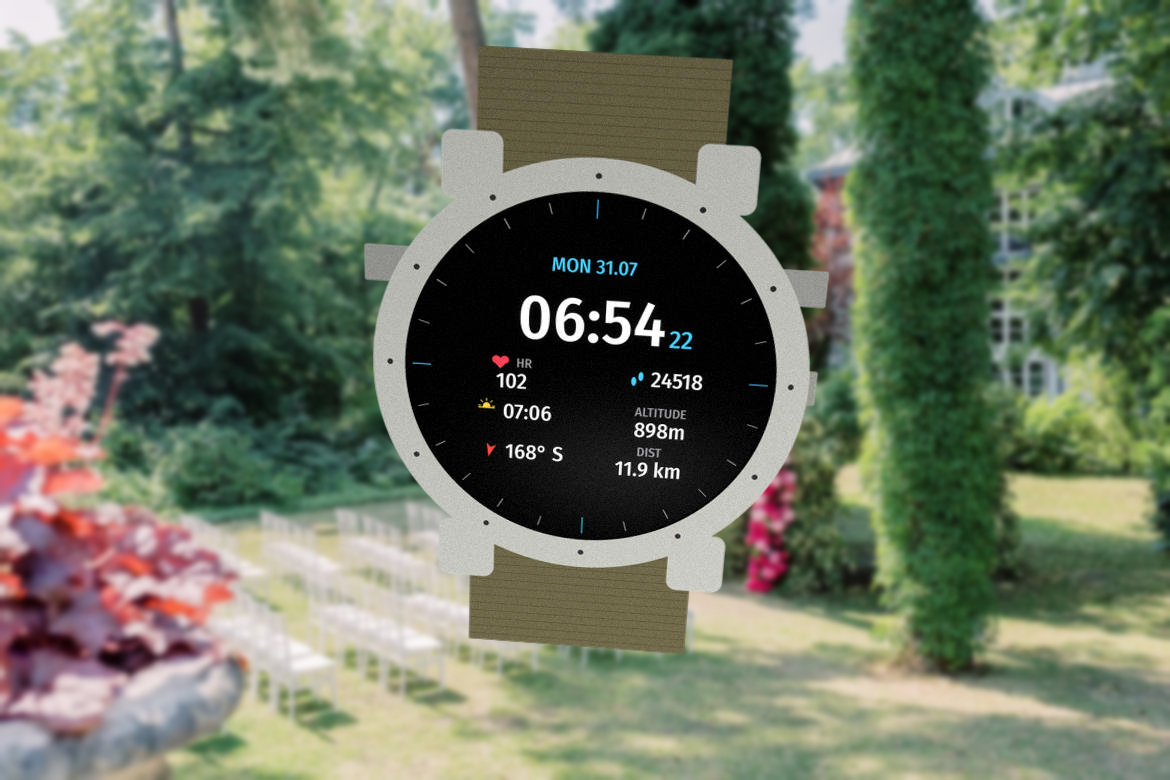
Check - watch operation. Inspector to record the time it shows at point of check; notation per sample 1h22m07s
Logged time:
6h54m22s
